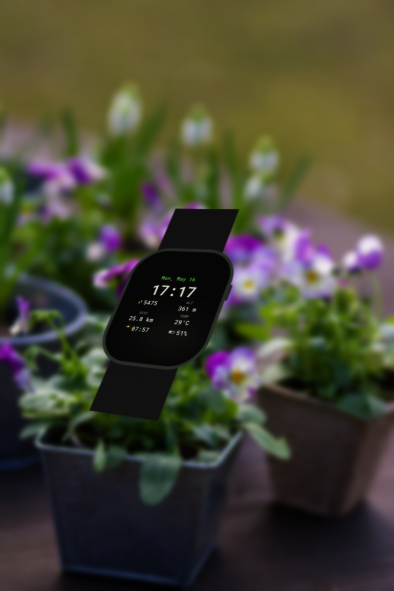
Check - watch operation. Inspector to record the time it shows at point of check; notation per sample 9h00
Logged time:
17h17
